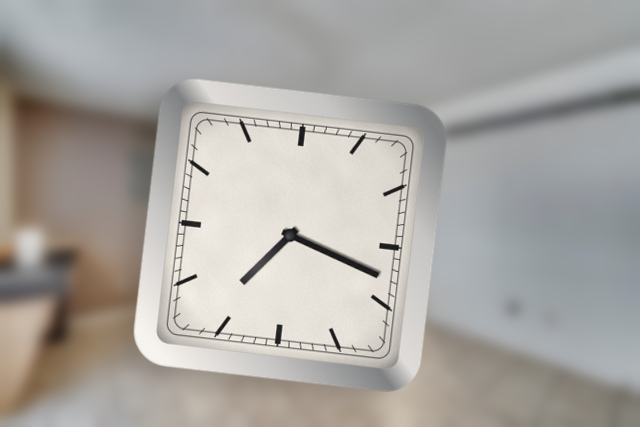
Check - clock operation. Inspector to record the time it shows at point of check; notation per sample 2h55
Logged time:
7h18
